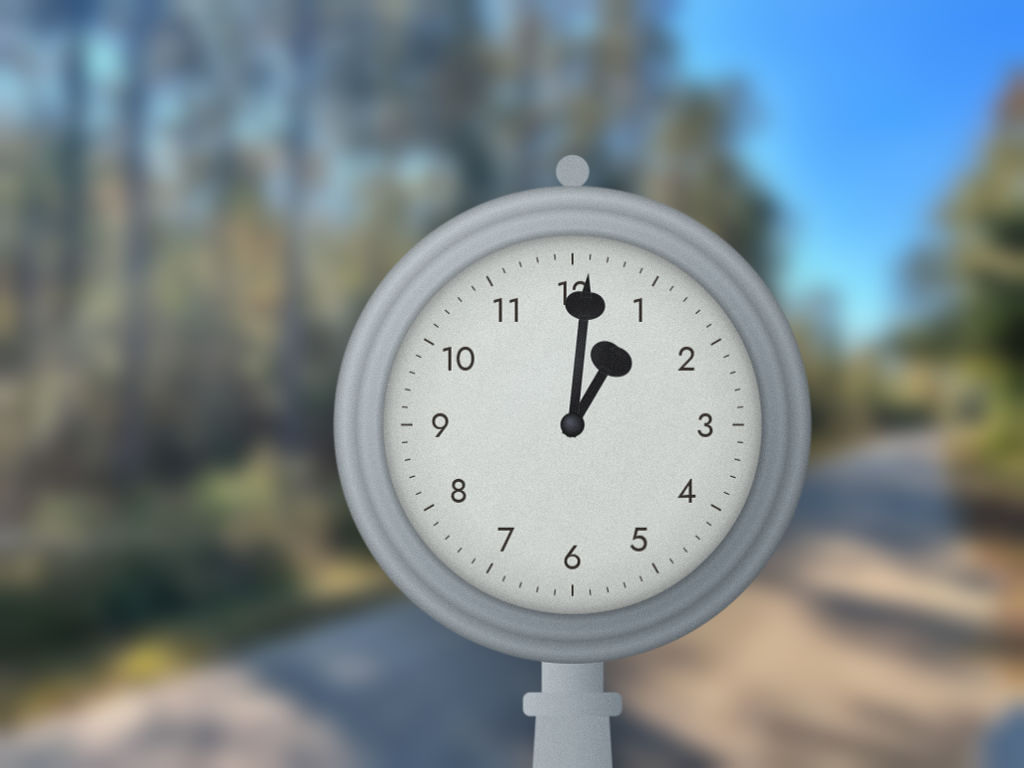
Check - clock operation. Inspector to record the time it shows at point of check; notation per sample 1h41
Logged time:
1h01
